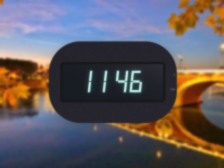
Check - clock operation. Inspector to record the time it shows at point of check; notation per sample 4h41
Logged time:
11h46
